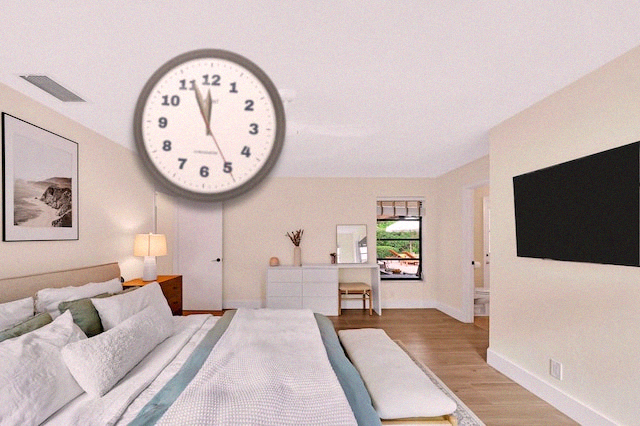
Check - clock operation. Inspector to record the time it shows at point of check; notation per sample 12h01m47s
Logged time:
11h56m25s
